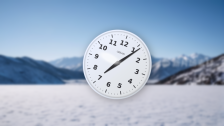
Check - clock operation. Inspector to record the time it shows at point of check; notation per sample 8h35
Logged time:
7h06
